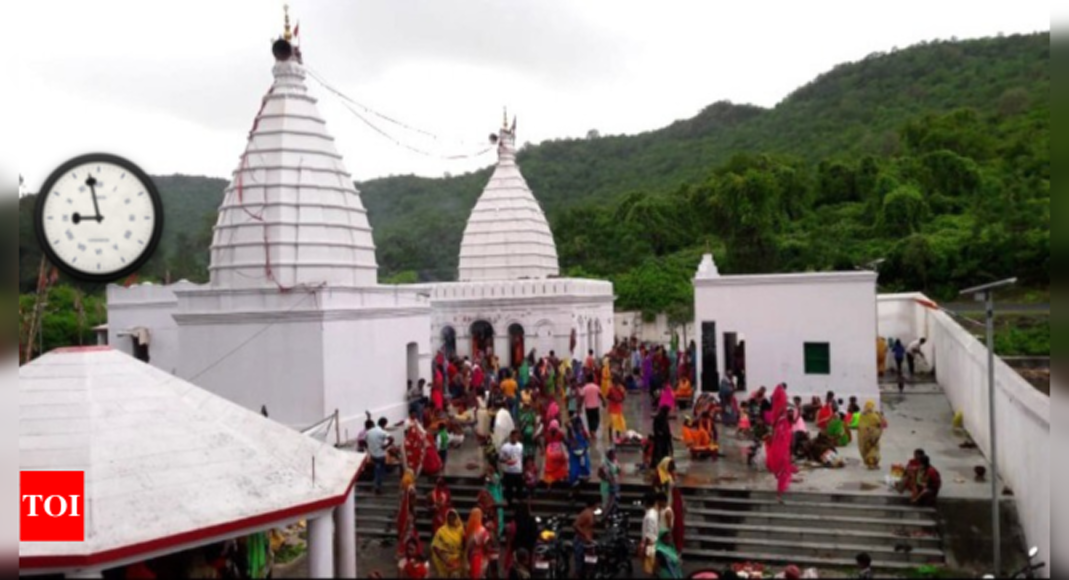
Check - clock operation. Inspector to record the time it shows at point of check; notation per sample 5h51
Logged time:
8h58
